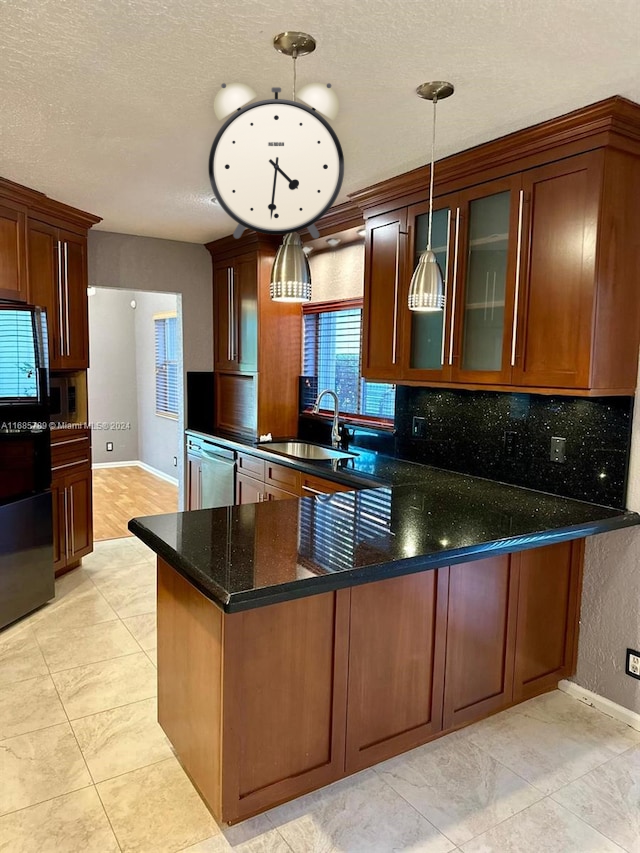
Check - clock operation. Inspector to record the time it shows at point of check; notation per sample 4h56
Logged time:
4h31
